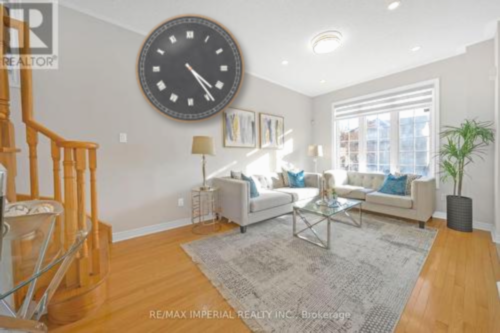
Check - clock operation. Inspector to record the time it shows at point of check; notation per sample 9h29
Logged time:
4h24
